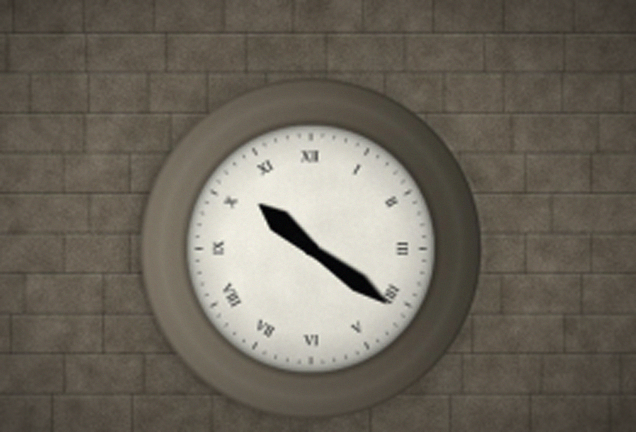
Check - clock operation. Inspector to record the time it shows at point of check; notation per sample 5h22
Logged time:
10h21
